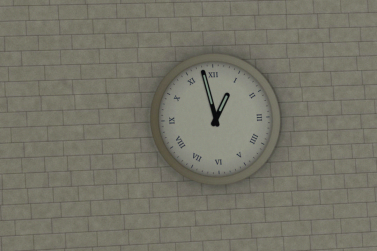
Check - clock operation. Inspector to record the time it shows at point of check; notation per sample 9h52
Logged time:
12h58
